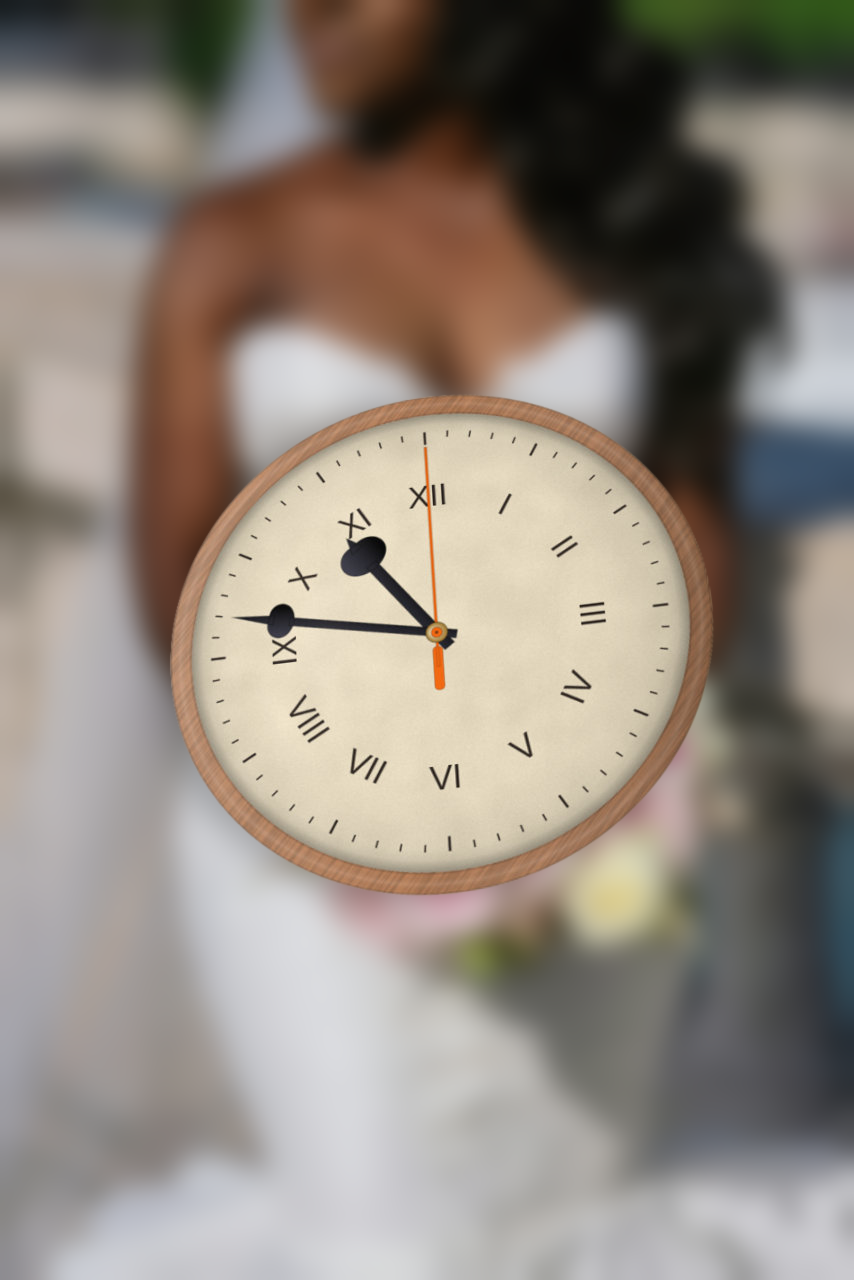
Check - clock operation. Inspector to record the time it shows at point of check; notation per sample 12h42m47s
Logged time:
10h47m00s
